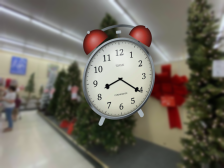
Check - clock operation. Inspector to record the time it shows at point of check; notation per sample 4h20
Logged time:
8h21
